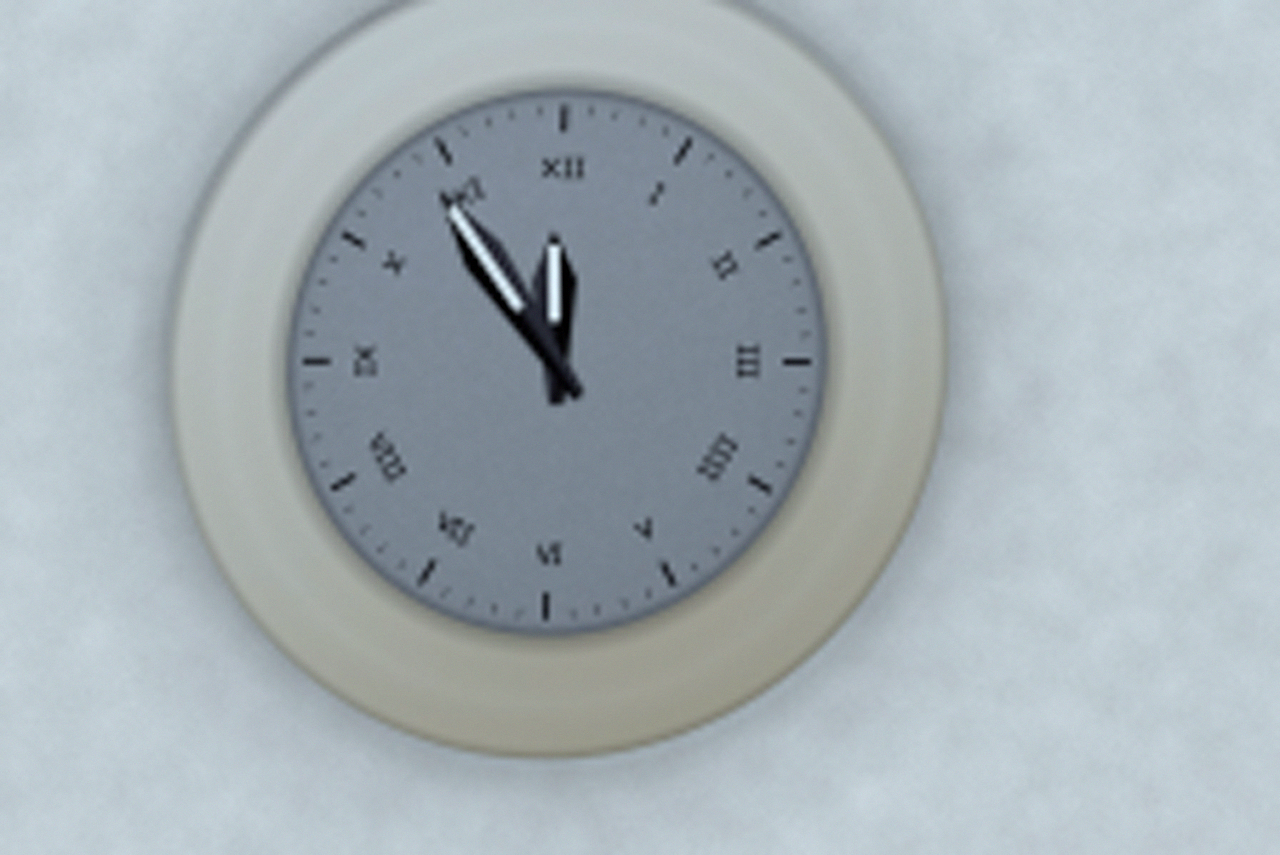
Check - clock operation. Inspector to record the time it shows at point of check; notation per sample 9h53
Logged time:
11h54
